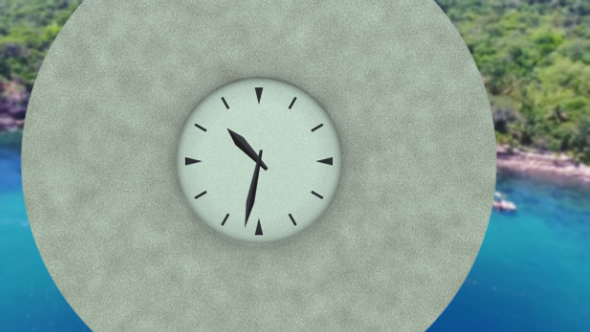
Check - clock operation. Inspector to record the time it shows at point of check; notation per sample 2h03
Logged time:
10h32
